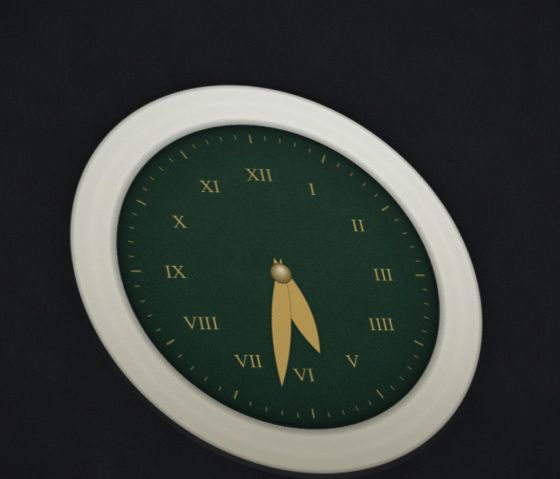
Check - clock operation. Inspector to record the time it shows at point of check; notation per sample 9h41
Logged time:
5h32
